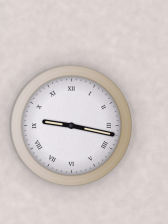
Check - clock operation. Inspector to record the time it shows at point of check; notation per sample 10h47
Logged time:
9h17
